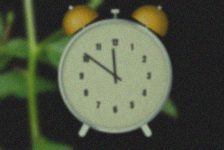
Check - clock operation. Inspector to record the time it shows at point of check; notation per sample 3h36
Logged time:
11h51
